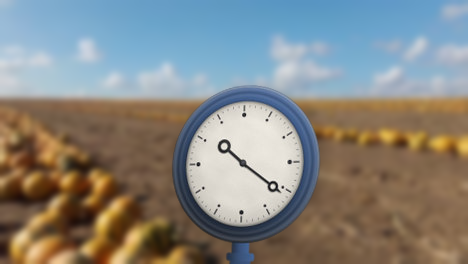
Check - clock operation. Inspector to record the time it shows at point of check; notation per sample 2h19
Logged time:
10h21
